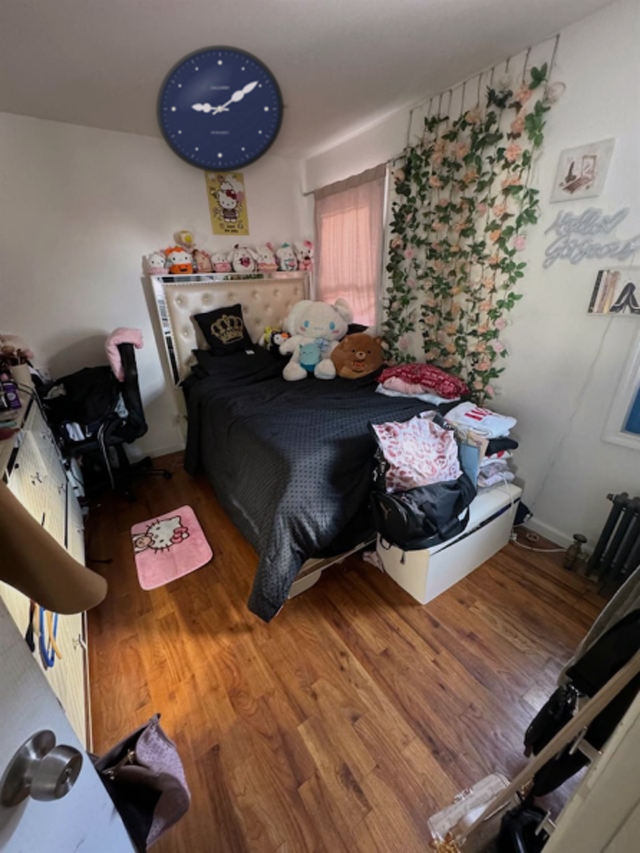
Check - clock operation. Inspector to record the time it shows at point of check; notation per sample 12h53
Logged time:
9h09
